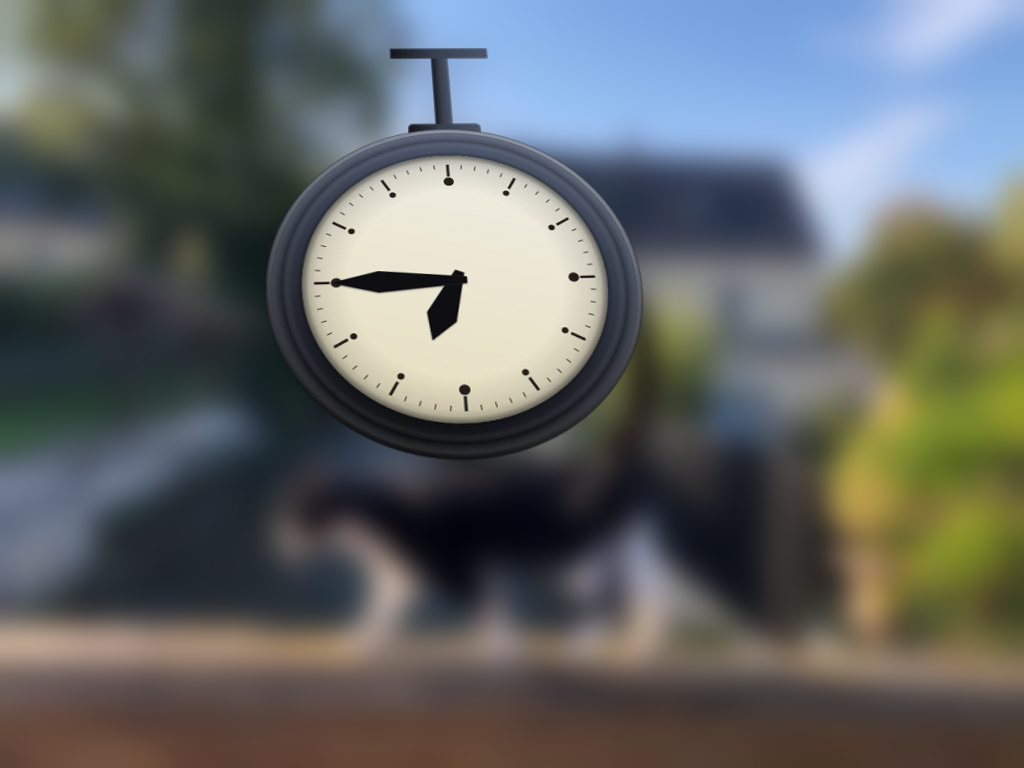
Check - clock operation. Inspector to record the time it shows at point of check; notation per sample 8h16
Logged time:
6h45
